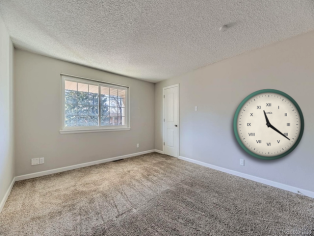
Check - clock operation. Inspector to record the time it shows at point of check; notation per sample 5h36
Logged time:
11h21
